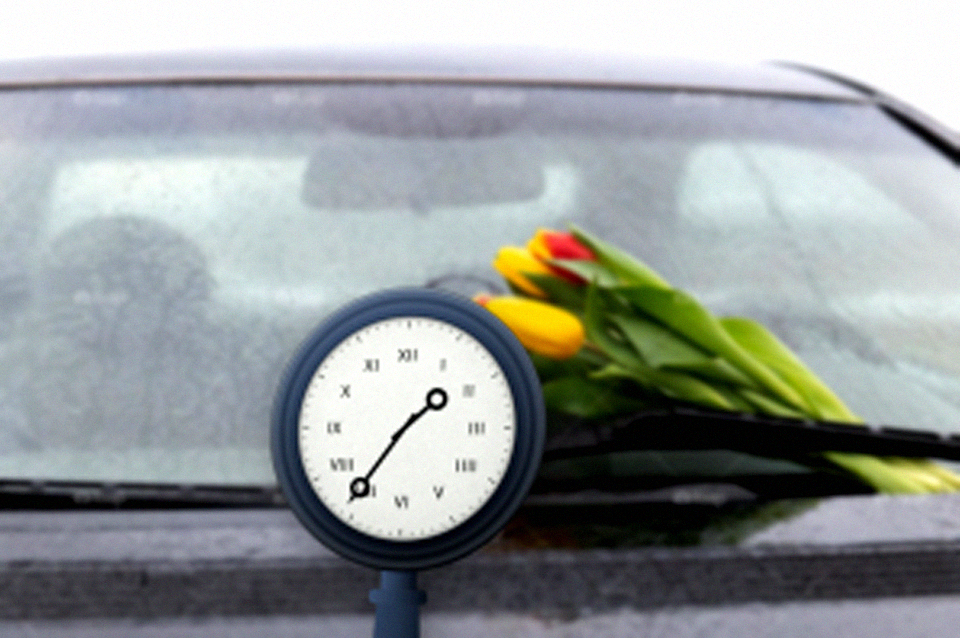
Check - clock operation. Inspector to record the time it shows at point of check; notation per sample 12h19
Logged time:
1h36
